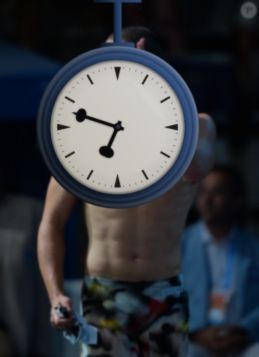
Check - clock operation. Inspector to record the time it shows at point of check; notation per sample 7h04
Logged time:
6h48
